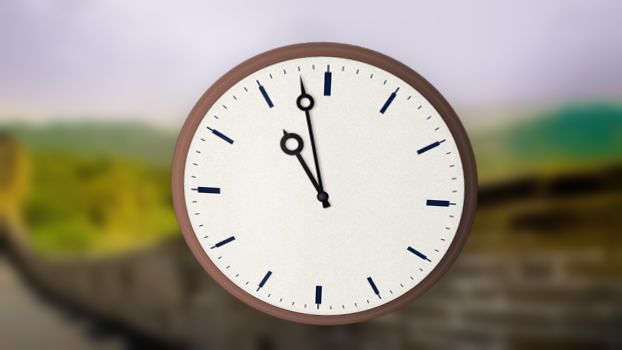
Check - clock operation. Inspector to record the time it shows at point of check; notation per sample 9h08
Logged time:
10h58
